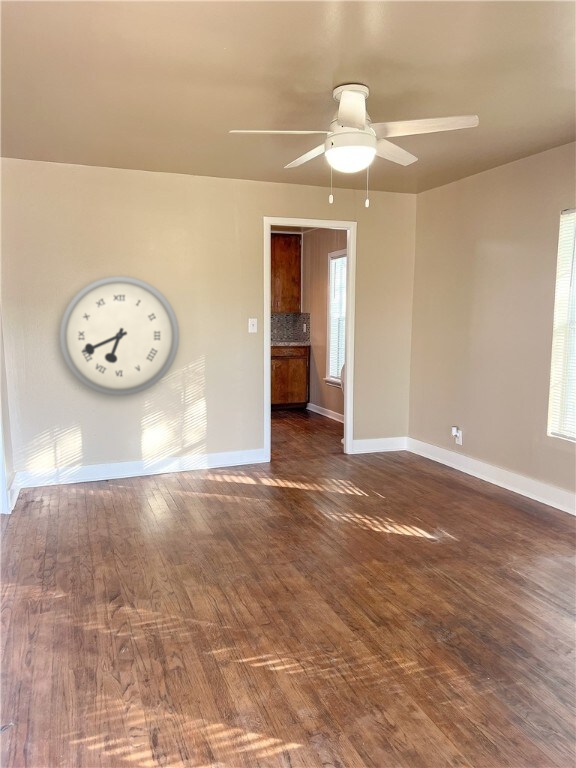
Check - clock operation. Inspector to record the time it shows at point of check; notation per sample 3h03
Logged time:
6h41
